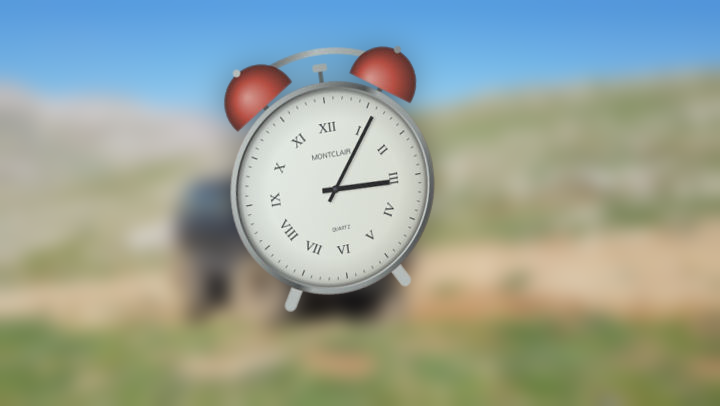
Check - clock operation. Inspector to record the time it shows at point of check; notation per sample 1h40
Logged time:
3h06
